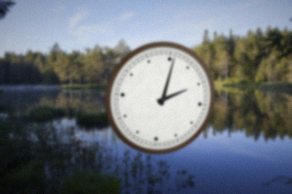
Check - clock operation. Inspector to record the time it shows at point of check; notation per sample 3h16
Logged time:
2h01
